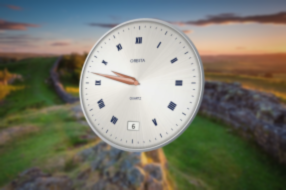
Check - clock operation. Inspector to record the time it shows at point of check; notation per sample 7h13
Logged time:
9h47
